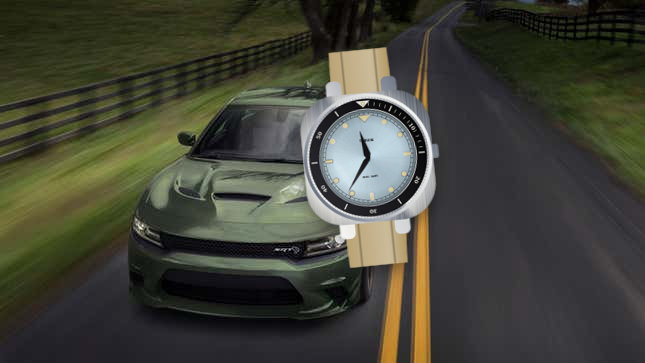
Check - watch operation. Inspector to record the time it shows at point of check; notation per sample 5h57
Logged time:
11h36
